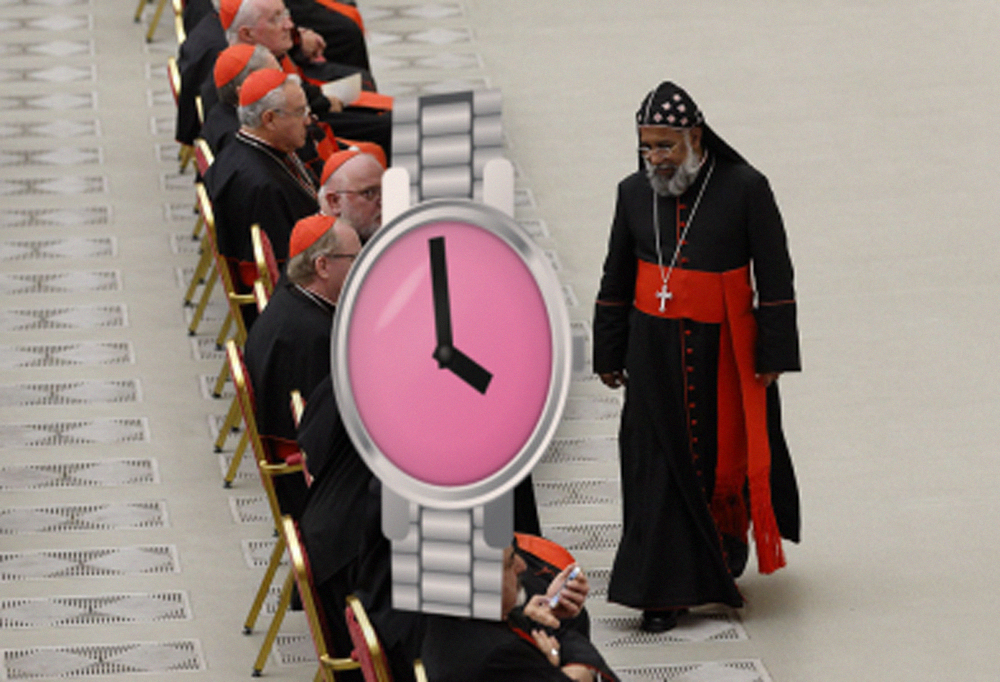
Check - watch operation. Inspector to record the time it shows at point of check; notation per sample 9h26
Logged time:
3h59
